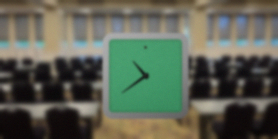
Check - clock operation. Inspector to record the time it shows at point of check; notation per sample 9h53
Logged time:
10h39
